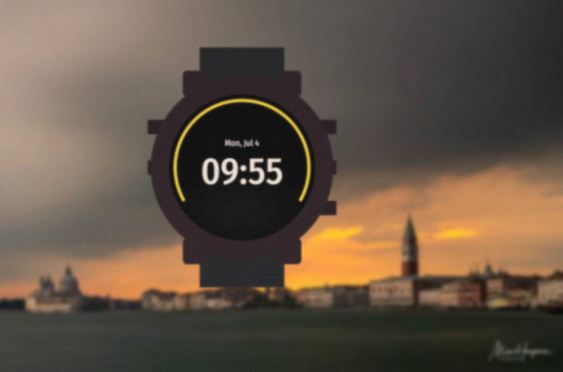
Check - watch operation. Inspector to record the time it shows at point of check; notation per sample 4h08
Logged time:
9h55
